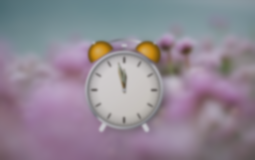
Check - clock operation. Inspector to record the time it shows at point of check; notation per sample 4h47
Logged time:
11h58
